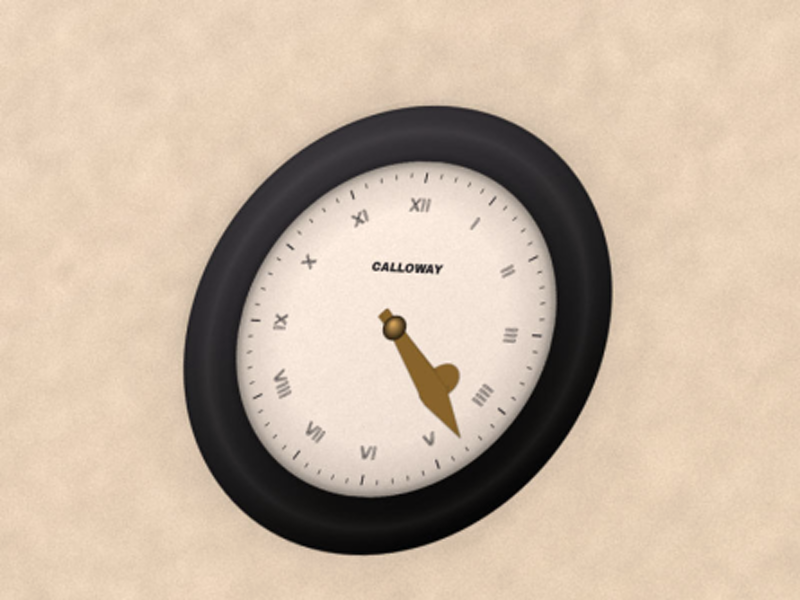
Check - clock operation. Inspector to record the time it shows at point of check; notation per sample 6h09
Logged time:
4h23
